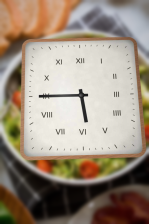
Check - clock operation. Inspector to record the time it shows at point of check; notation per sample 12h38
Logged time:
5h45
